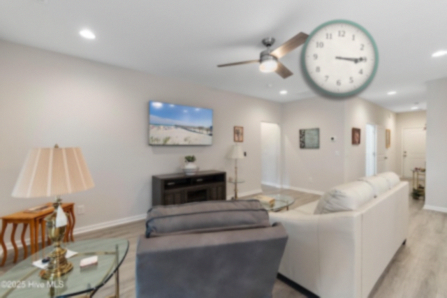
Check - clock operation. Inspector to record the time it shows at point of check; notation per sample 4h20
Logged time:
3h15
